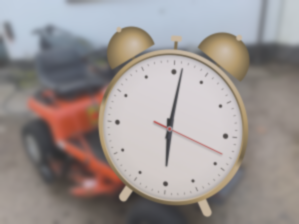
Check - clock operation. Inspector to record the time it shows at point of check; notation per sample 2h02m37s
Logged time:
6h01m18s
